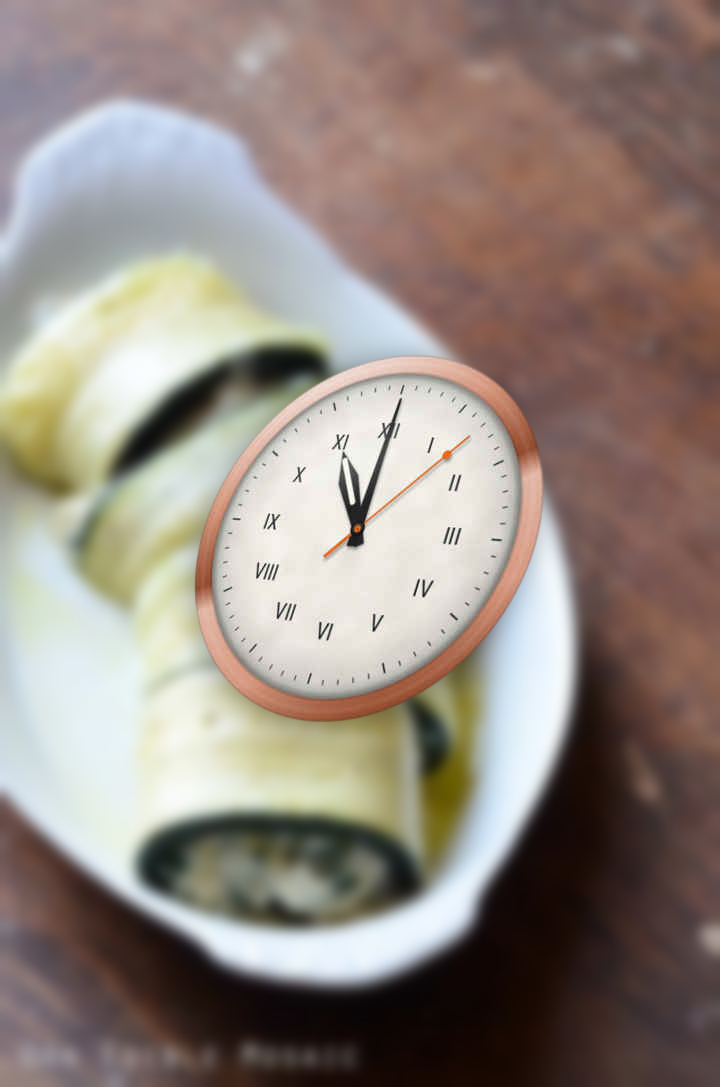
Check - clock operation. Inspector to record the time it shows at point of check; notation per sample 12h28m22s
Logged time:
11h00m07s
